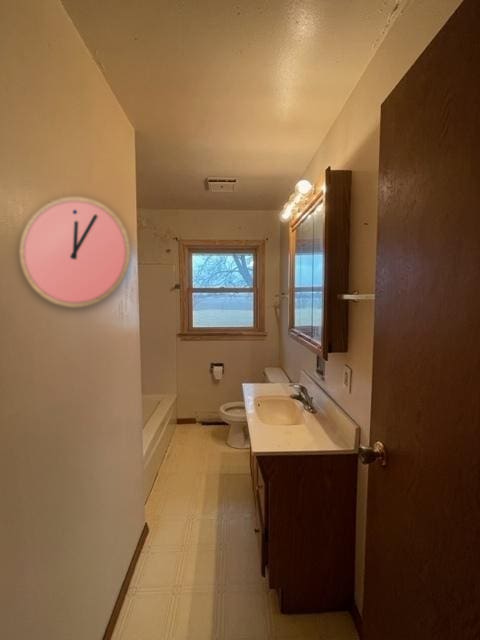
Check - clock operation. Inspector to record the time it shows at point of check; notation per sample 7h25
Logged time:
12h05
